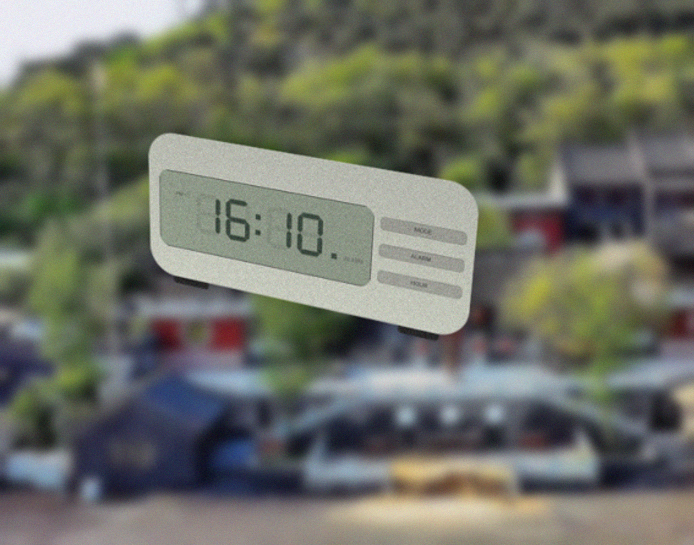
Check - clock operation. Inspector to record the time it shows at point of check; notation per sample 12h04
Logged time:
16h10
